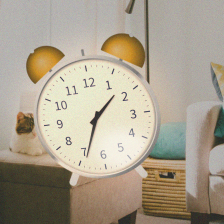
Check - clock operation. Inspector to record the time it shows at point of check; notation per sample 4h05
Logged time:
1h34
